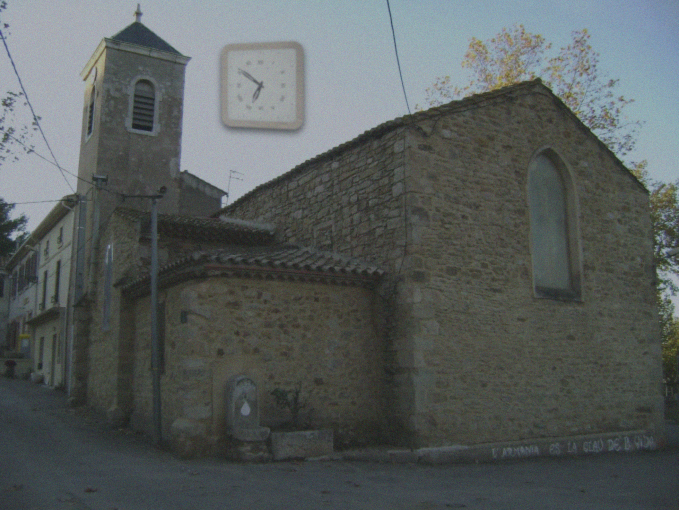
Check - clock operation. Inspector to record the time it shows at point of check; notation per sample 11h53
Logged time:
6h51
